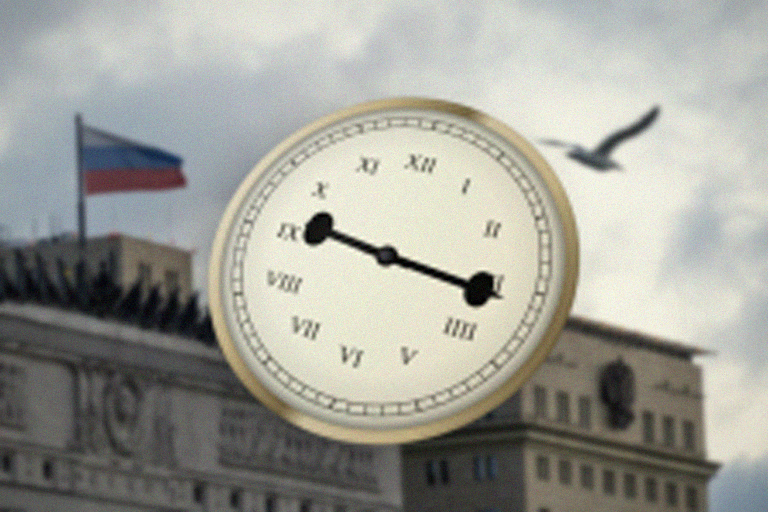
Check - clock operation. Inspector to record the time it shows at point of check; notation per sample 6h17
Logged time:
9h16
